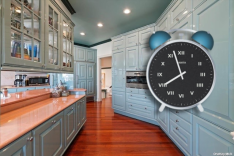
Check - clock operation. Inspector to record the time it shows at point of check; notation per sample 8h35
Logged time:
7h57
